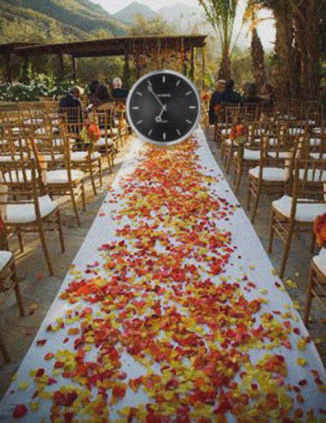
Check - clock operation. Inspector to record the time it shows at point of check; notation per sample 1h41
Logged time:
6h54
